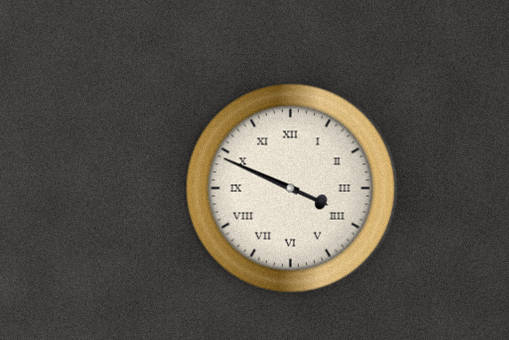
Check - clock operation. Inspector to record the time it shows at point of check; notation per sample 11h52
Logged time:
3h49
